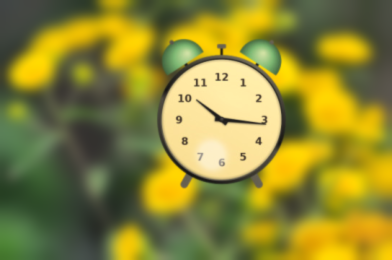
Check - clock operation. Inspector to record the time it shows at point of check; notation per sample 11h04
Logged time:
10h16
